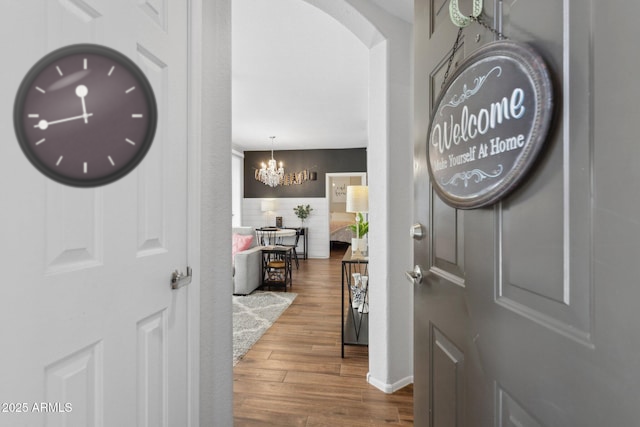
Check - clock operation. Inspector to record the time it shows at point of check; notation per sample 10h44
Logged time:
11h43
